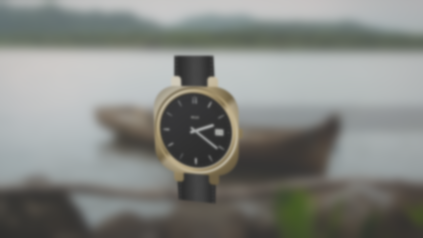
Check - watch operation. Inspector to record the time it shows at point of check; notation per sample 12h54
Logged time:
2h21
